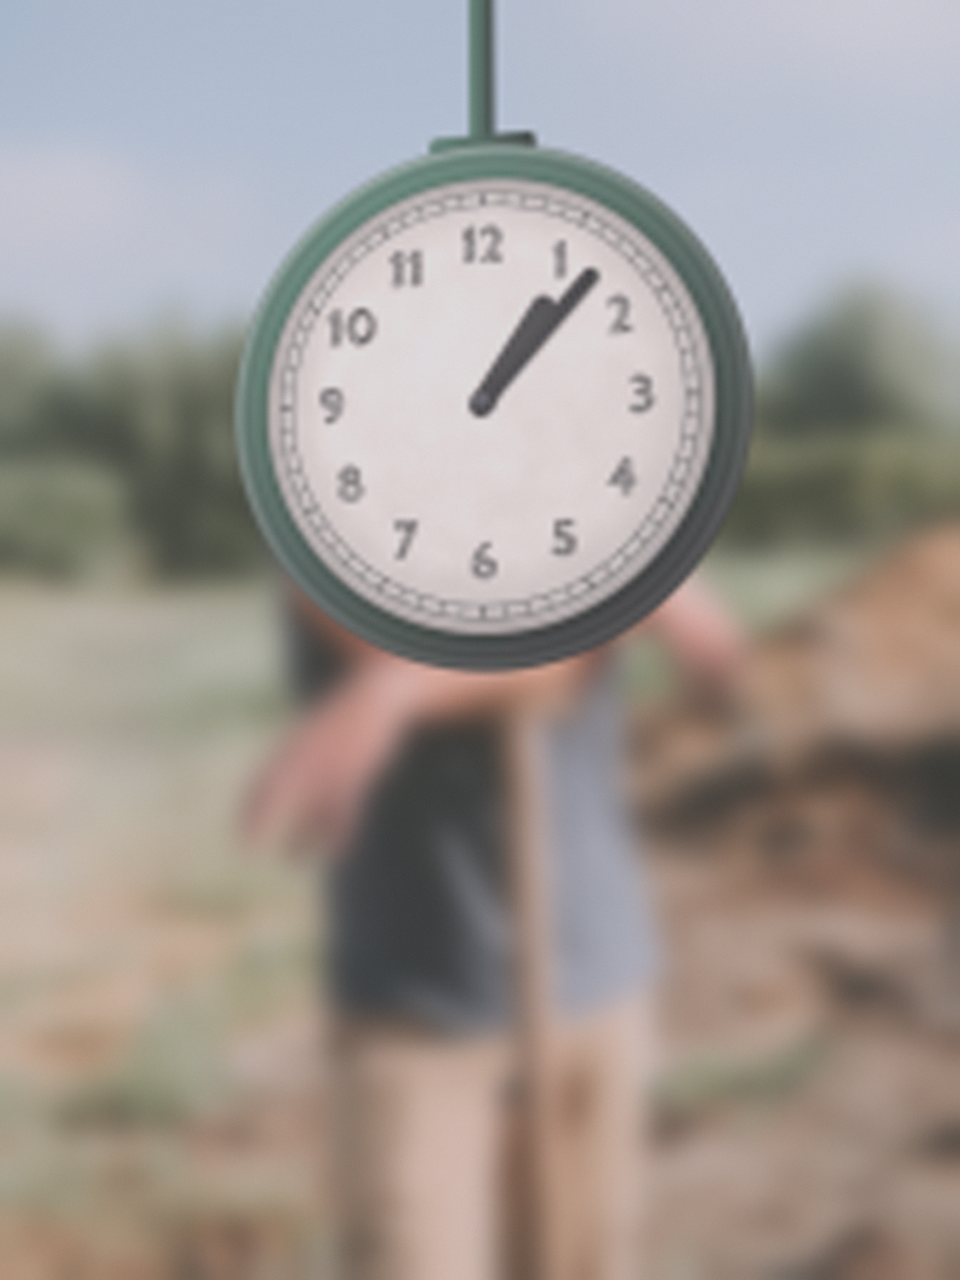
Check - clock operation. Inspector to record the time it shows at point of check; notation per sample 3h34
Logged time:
1h07
